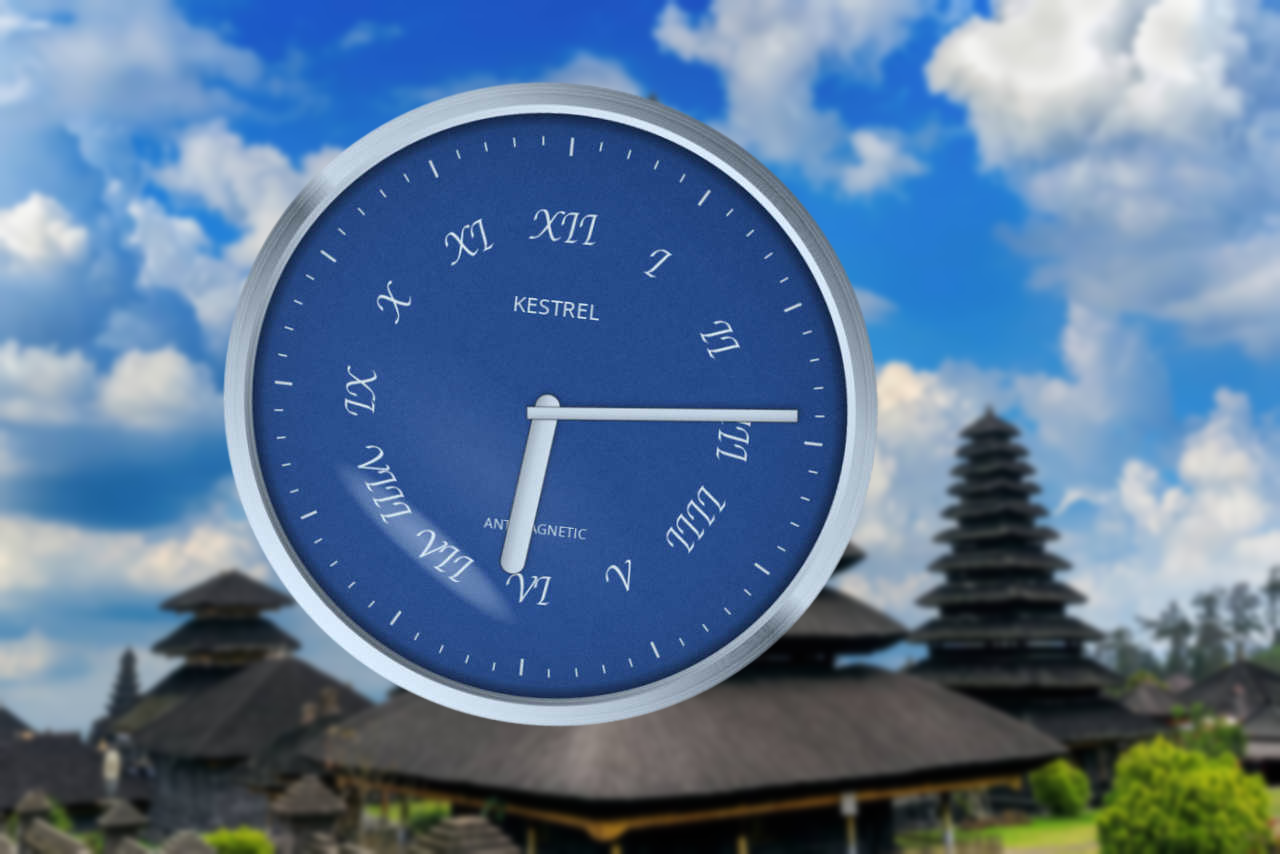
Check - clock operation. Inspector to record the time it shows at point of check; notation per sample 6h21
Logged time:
6h14
